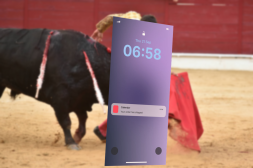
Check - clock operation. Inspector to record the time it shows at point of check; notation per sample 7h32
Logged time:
6h58
